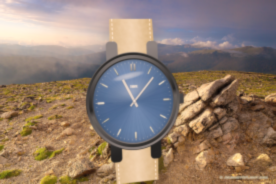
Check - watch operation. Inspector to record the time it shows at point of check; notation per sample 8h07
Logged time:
11h07
